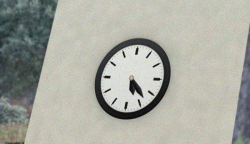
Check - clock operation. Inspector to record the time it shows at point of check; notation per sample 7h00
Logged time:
5h23
